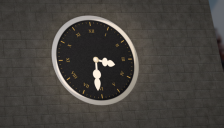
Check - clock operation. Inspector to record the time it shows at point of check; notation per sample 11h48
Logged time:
3h31
